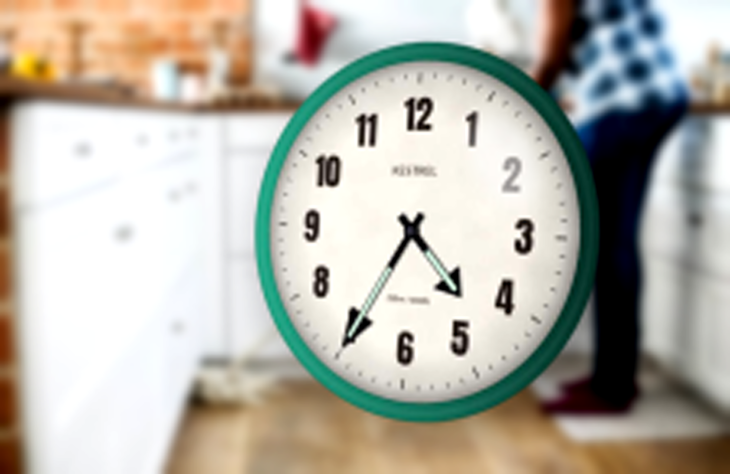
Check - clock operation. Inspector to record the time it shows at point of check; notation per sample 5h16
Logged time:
4h35
